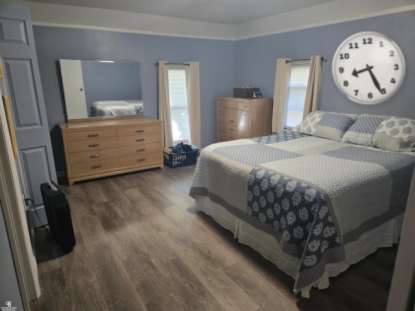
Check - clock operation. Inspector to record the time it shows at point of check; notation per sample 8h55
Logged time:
8h26
